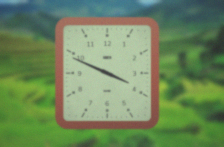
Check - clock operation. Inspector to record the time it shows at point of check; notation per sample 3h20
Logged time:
3h49
